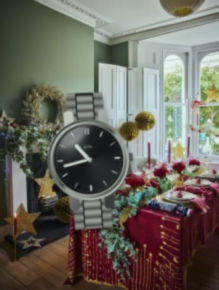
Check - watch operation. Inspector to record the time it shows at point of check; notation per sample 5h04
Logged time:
10h43
